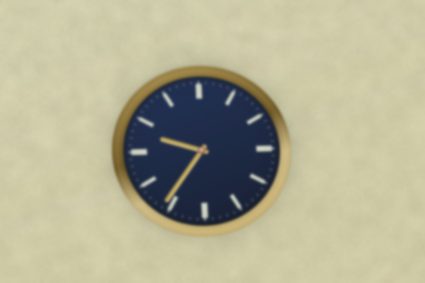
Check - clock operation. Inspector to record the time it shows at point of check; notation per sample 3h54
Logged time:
9h36
